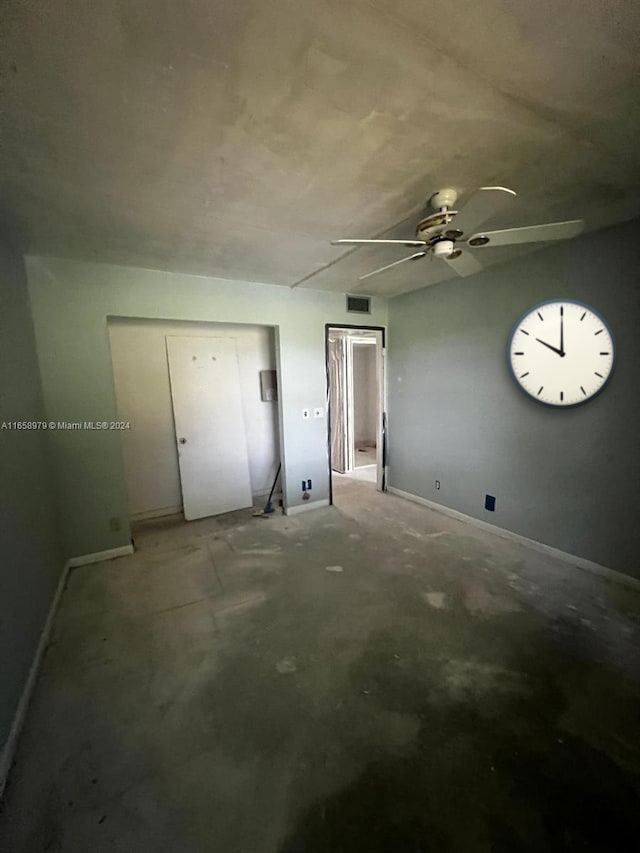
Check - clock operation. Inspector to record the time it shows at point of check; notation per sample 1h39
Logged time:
10h00
